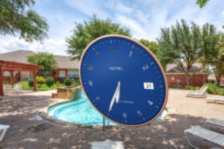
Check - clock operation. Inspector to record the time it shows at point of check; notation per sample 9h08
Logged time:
6h35
